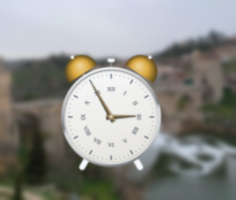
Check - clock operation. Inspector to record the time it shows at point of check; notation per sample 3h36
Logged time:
2h55
